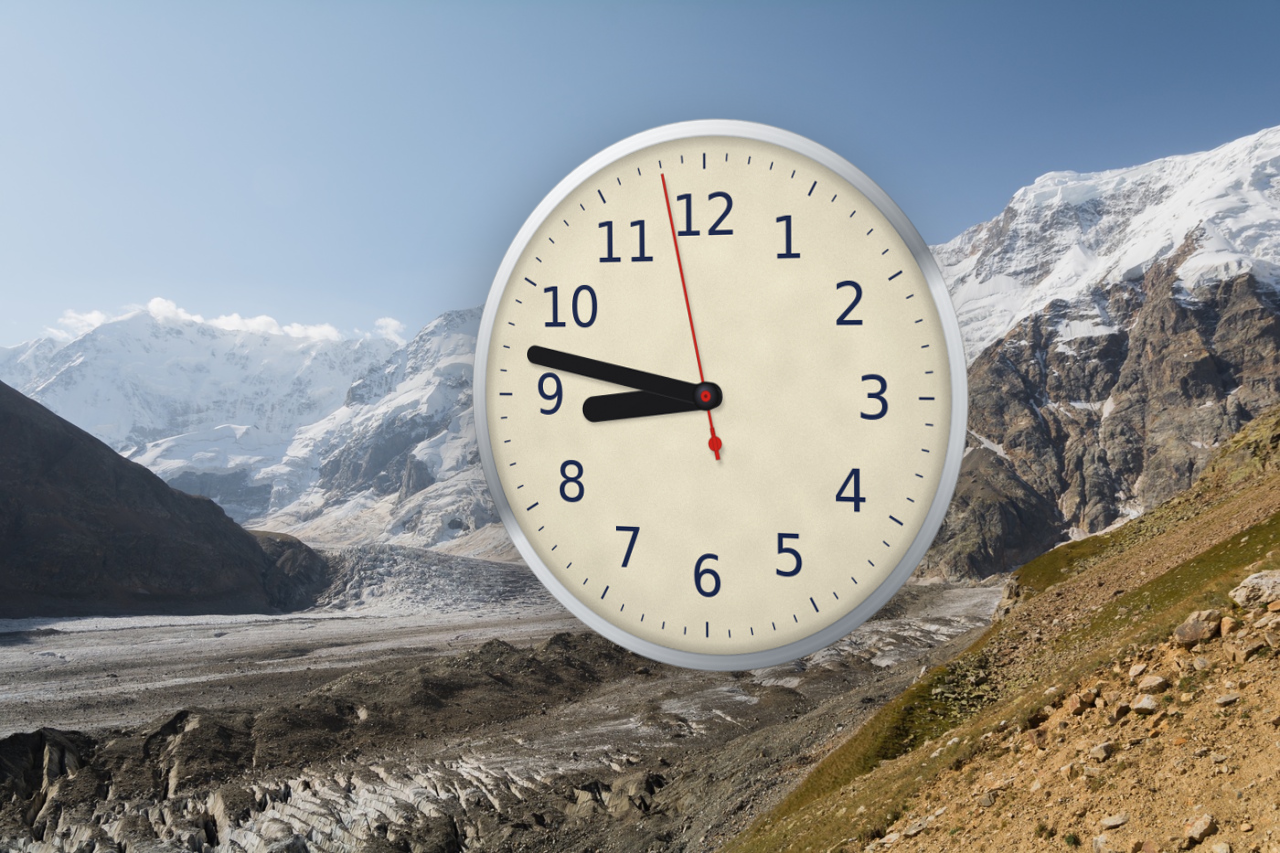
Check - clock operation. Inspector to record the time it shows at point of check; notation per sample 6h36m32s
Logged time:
8h46m58s
